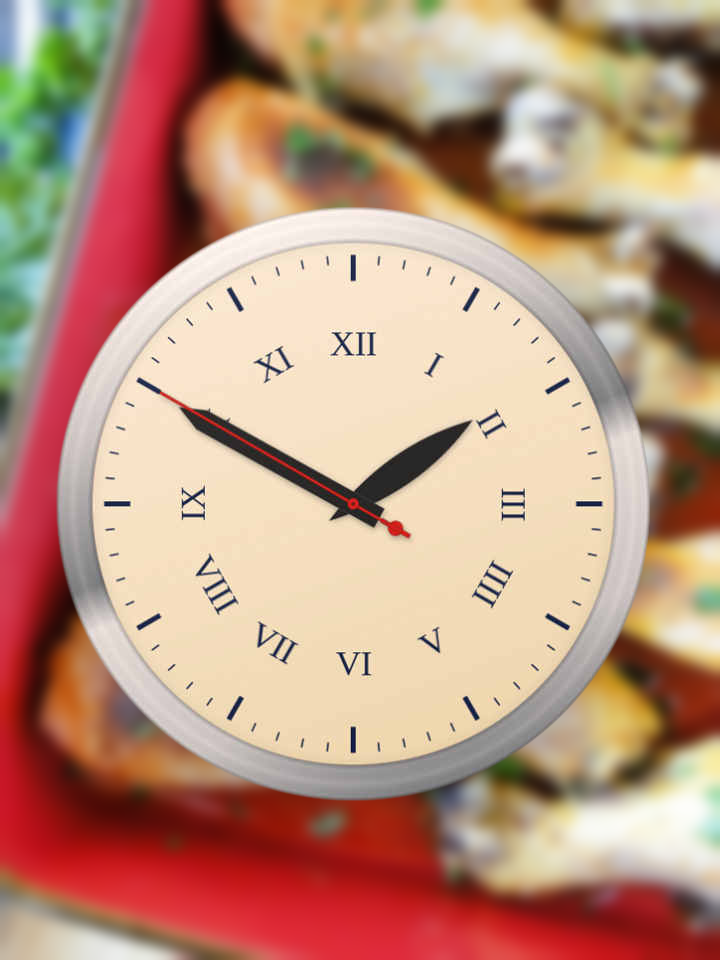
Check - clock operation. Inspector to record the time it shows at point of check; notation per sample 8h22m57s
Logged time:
1h49m50s
